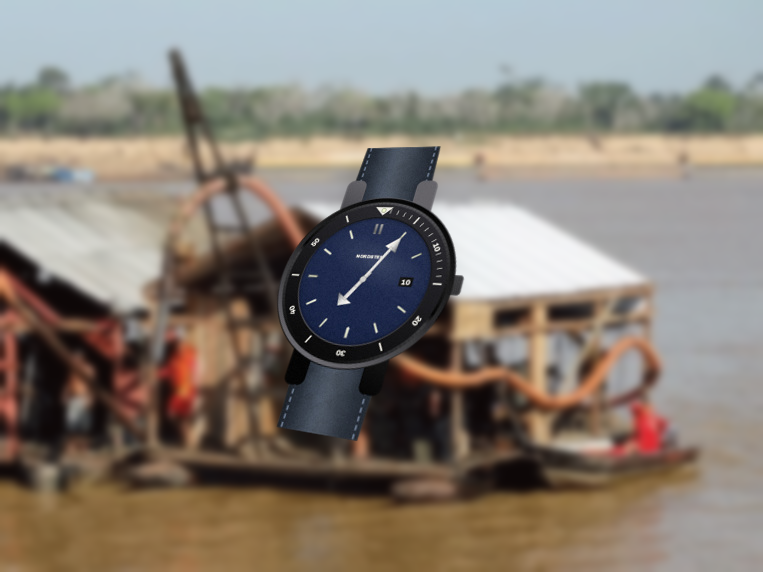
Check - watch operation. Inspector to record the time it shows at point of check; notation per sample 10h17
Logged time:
7h05
